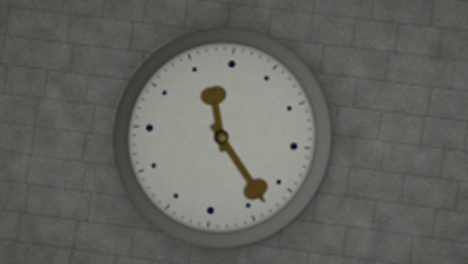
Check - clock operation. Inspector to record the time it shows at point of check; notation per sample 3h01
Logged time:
11h23
